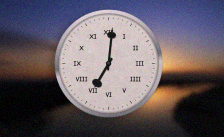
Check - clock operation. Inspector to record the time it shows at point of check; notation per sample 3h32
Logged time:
7h01
